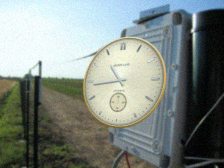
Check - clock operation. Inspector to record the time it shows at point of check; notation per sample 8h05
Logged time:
10h44
